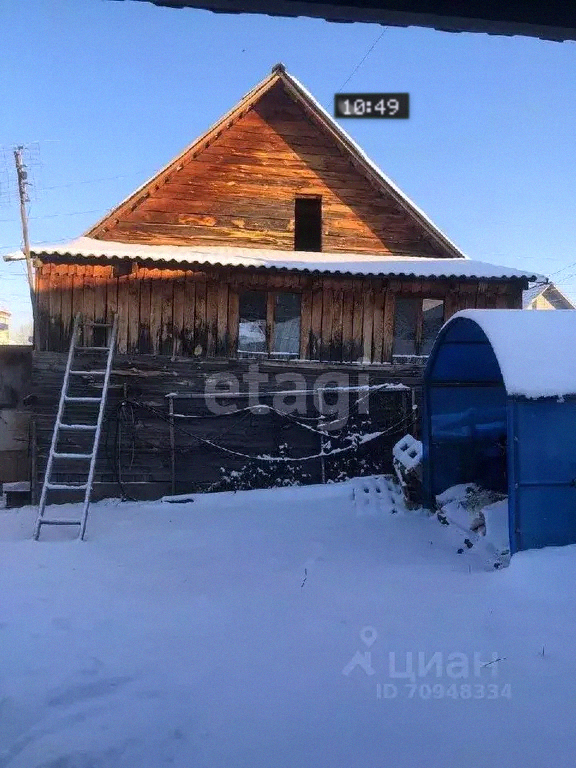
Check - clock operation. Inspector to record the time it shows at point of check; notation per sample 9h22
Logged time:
10h49
